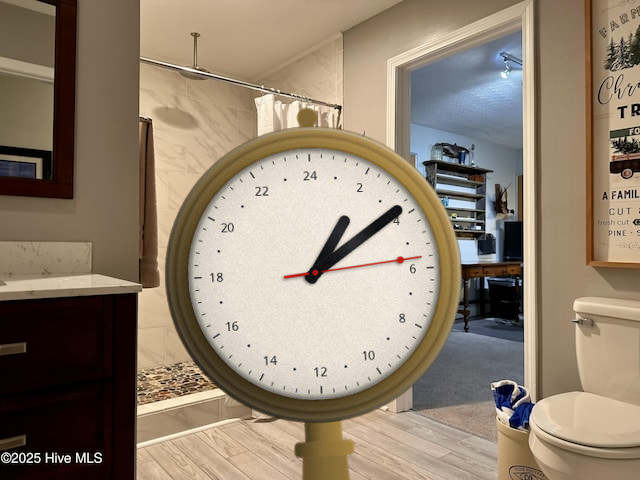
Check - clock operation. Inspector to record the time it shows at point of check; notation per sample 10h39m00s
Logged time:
2h09m14s
